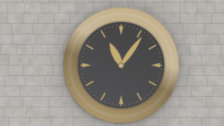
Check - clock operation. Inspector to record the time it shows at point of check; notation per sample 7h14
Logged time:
11h06
